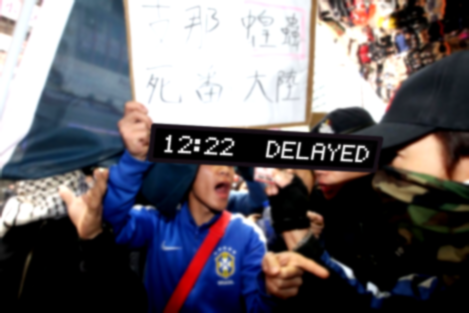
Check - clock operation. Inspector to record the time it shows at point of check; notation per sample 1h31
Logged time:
12h22
